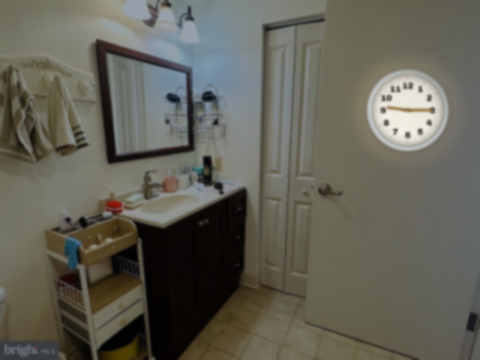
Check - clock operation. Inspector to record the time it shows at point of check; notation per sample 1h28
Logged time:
9h15
